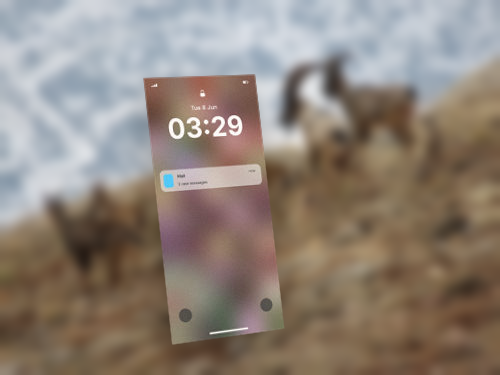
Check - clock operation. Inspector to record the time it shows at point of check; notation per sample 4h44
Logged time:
3h29
